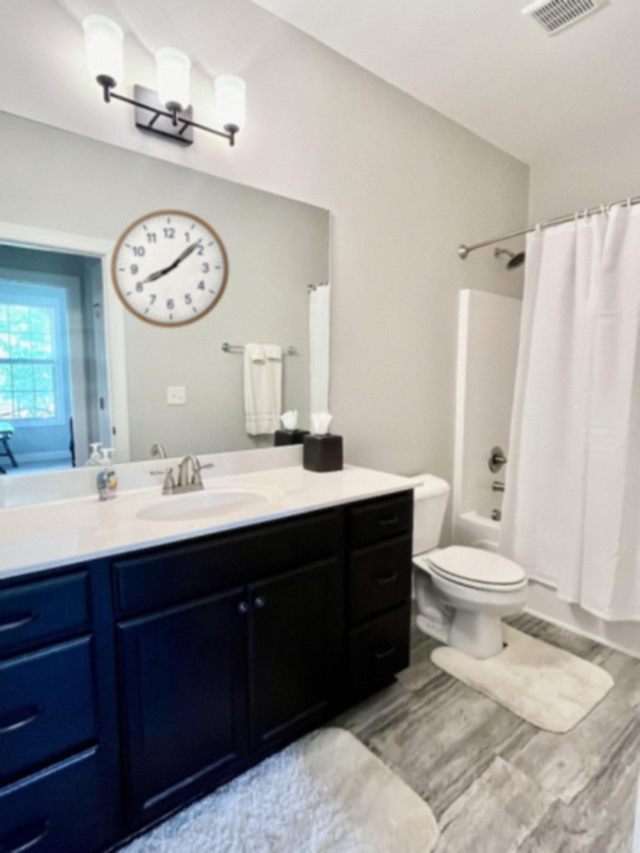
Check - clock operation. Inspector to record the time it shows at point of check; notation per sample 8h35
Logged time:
8h08
